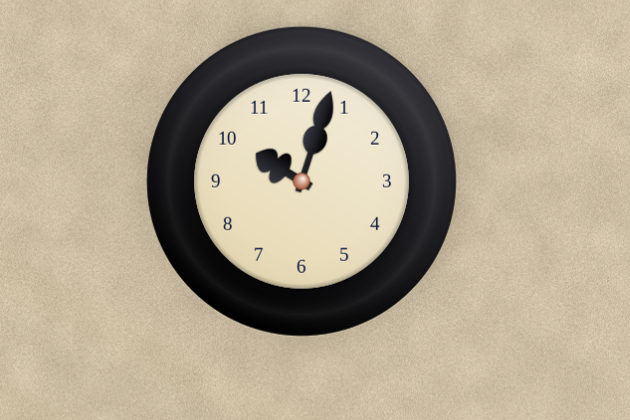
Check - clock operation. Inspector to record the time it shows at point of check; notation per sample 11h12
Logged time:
10h03
